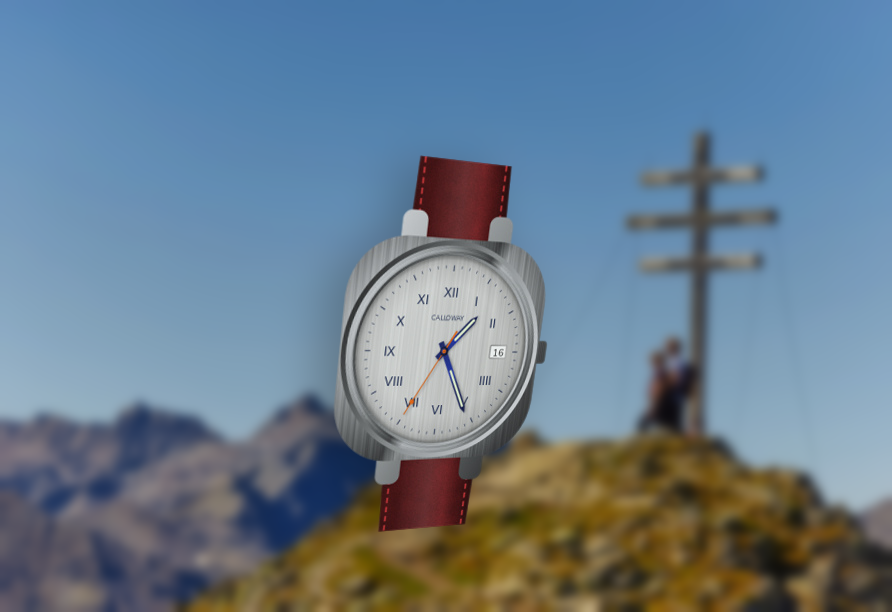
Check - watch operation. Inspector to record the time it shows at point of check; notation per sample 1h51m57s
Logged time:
1h25m35s
